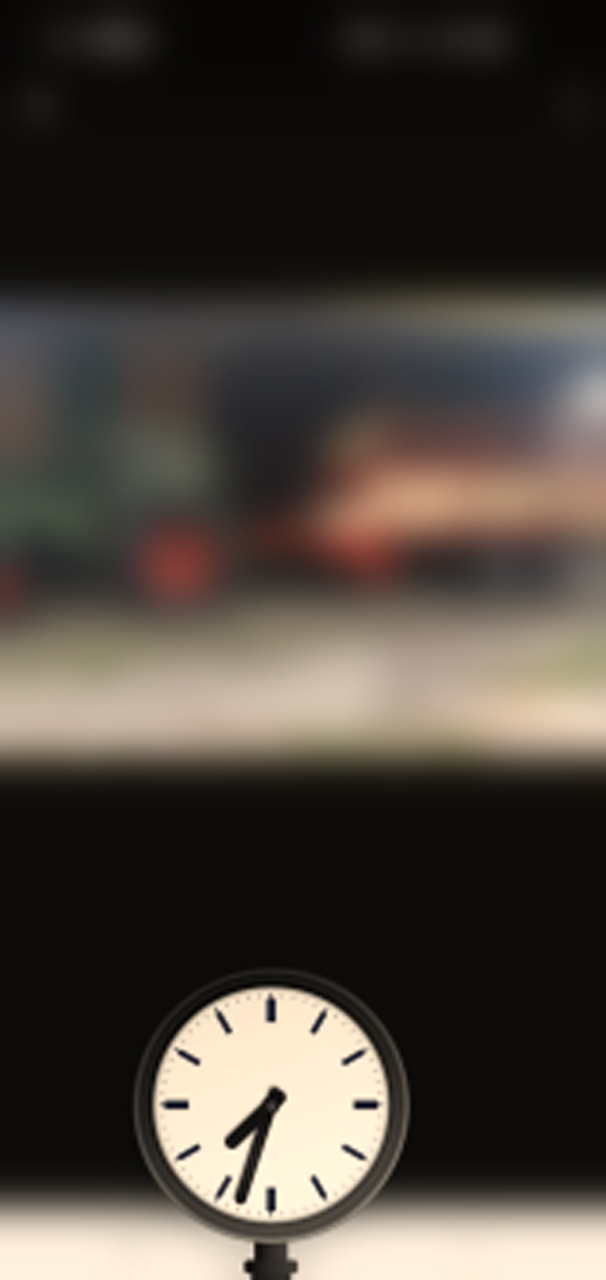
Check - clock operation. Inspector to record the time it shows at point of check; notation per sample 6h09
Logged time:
7h33
